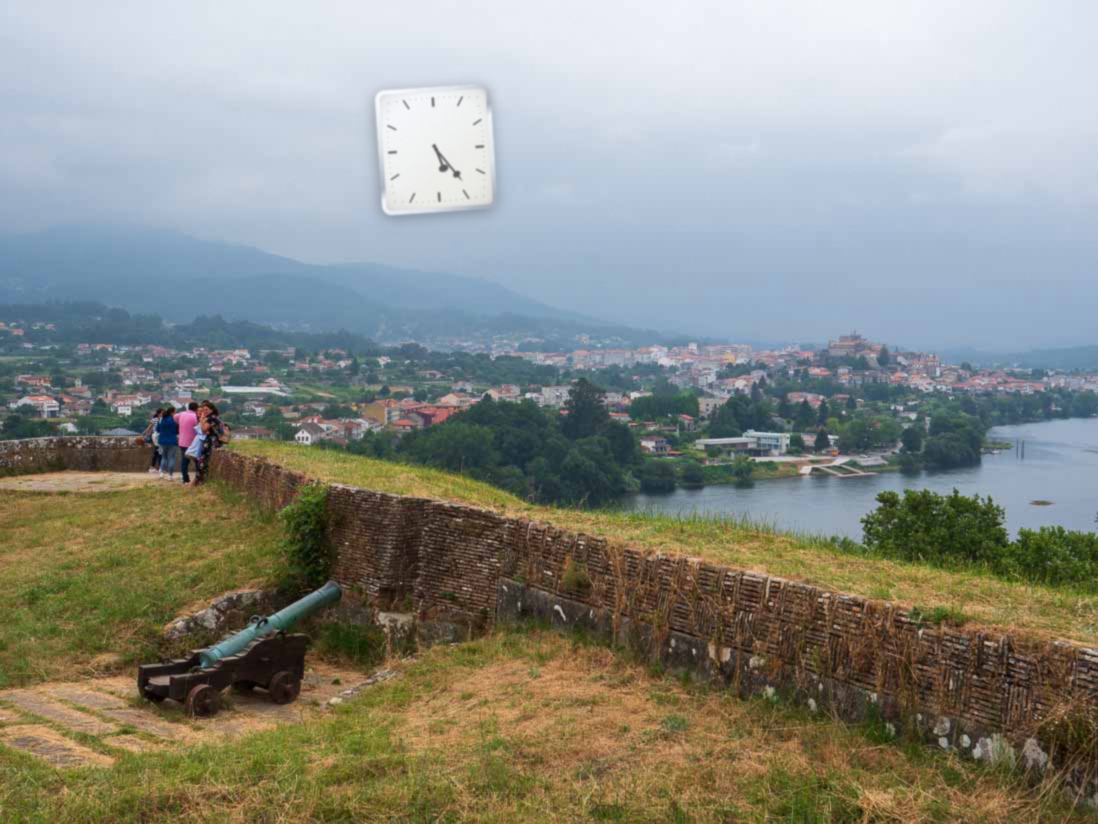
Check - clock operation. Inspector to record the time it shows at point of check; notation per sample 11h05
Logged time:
5h24
